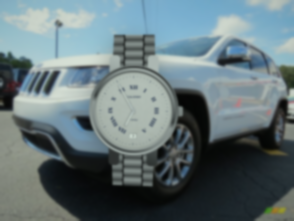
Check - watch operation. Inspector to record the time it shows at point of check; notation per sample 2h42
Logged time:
6h55
